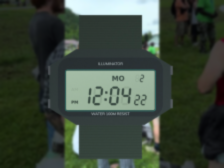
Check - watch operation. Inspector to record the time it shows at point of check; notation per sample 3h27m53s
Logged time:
12h04m22s
